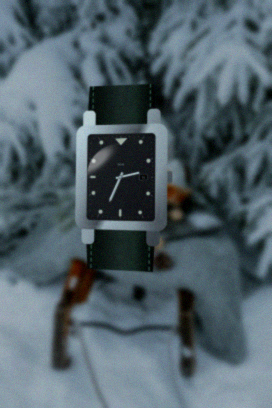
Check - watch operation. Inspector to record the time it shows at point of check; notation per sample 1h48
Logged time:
2h34
